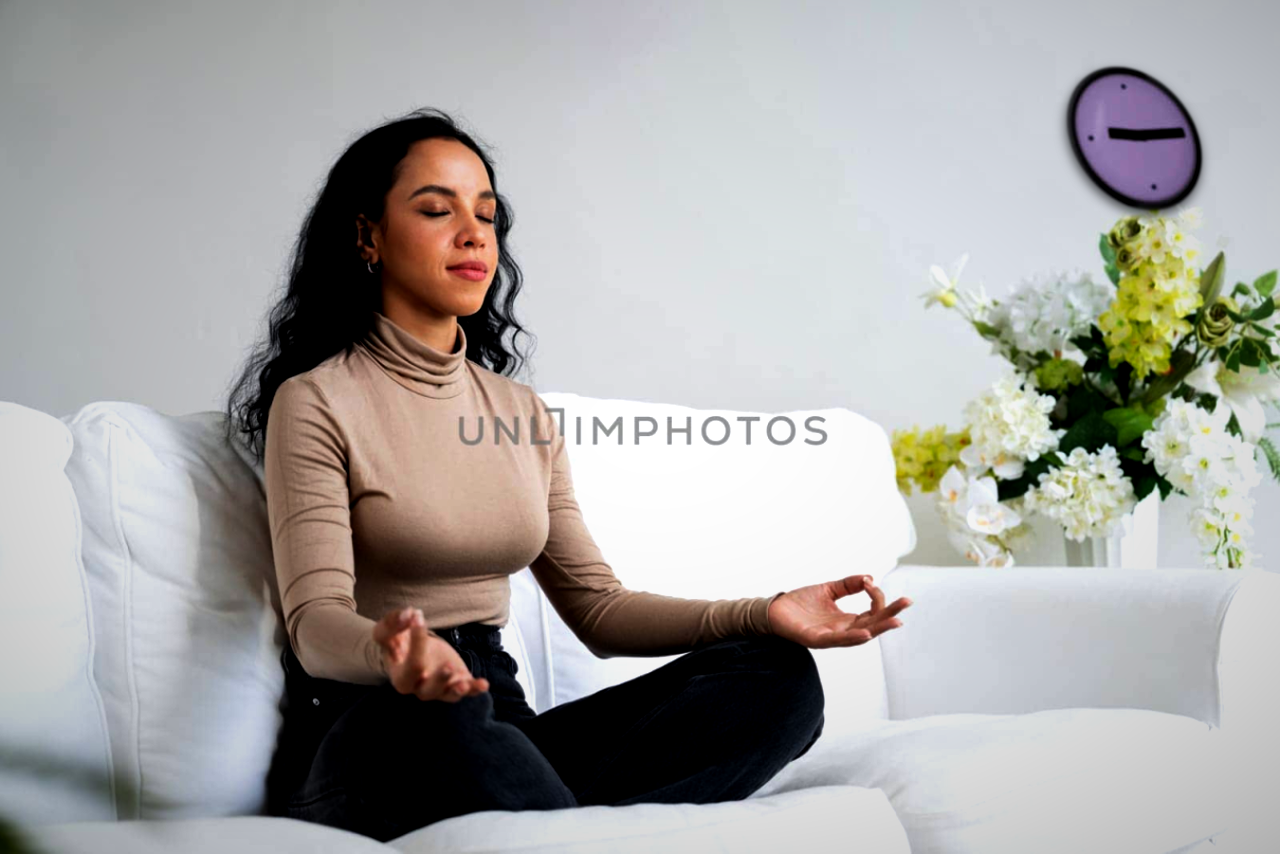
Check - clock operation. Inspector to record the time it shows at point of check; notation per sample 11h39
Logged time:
9h15
